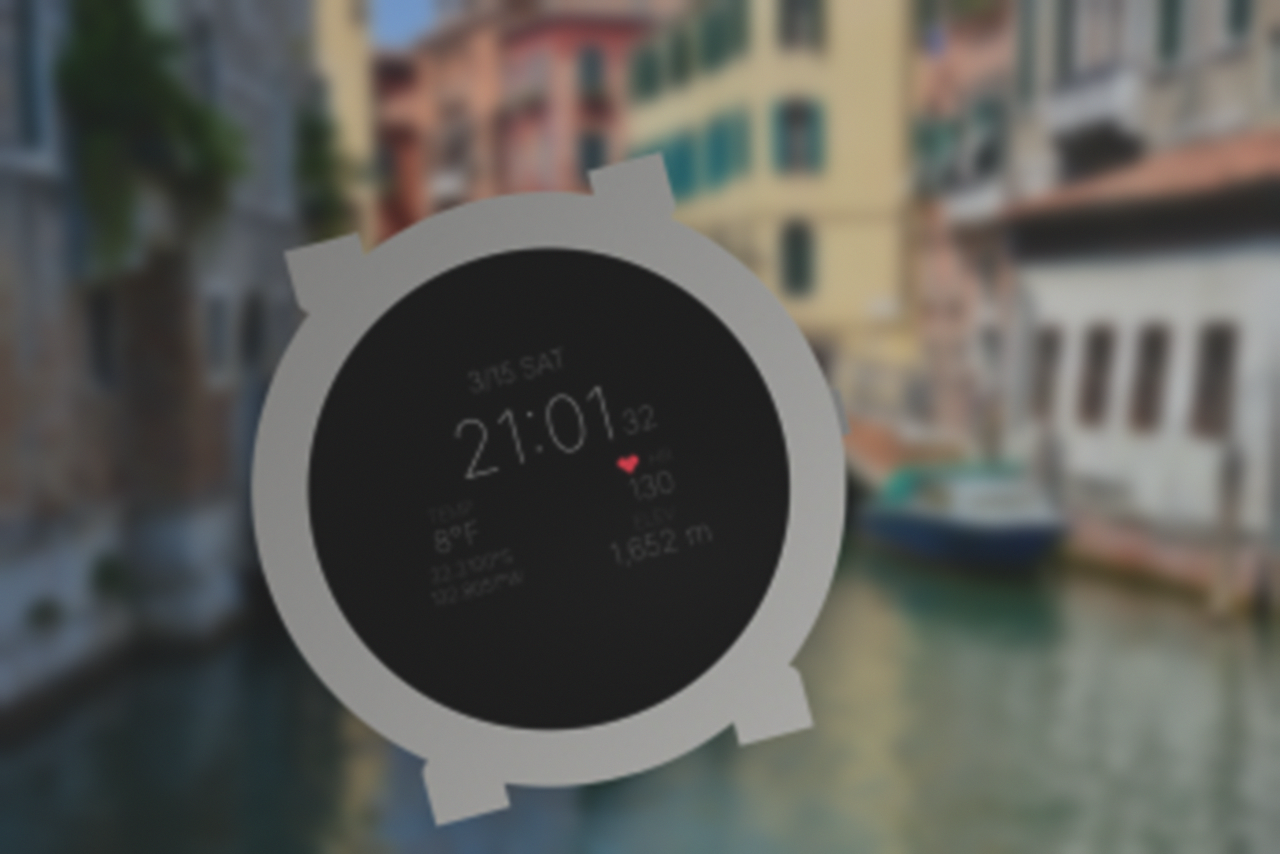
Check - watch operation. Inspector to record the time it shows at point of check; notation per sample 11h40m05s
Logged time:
21h01m32s
